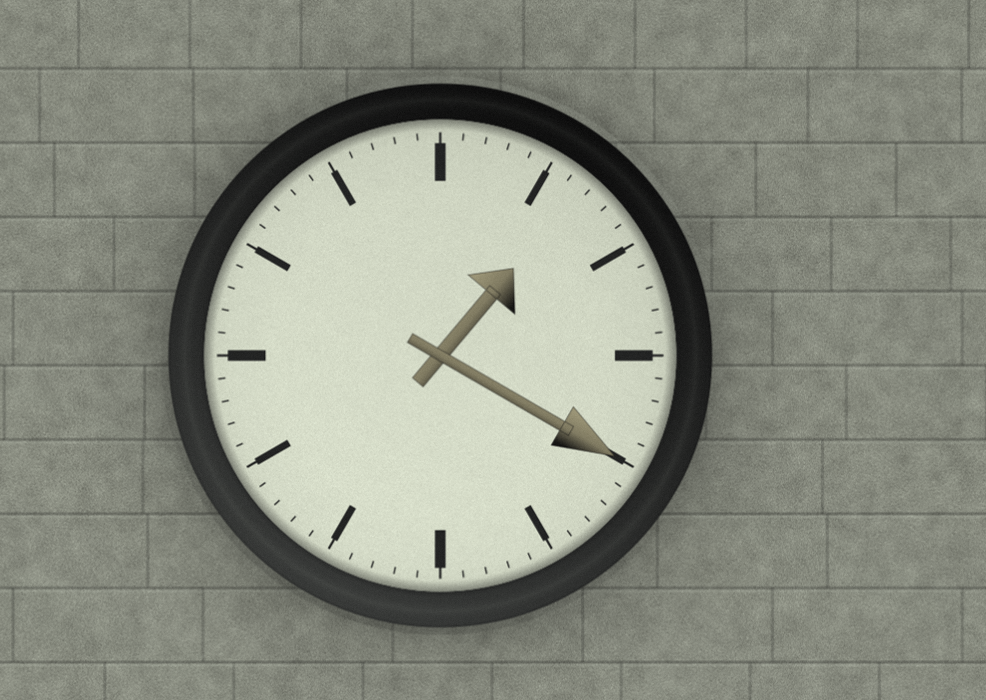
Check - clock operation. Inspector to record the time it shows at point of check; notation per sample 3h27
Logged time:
1h20
